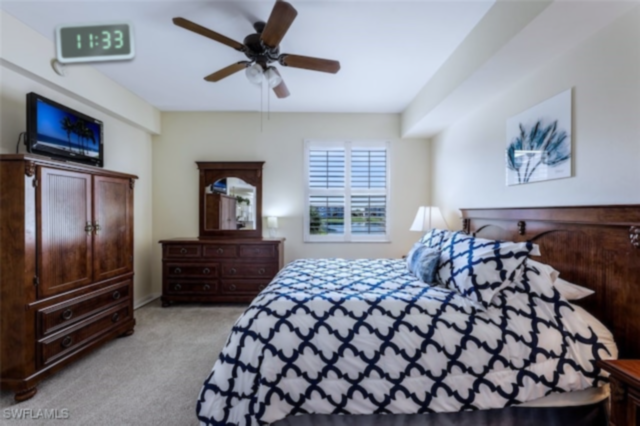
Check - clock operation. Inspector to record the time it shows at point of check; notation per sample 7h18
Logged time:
11h33
